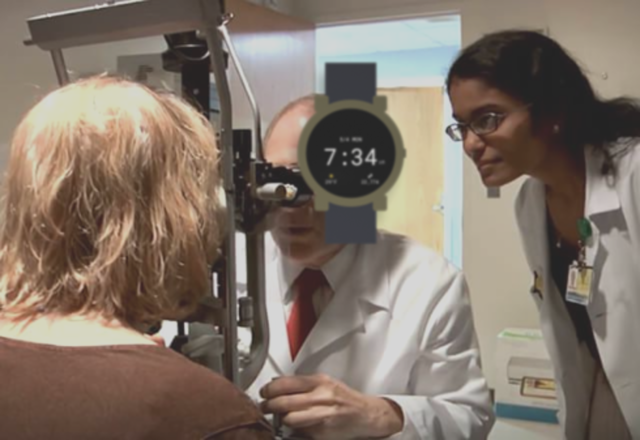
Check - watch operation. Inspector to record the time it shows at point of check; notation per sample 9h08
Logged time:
7h34
